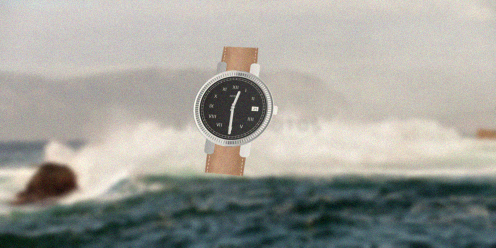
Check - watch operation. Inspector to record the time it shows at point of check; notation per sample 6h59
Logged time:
12h30
